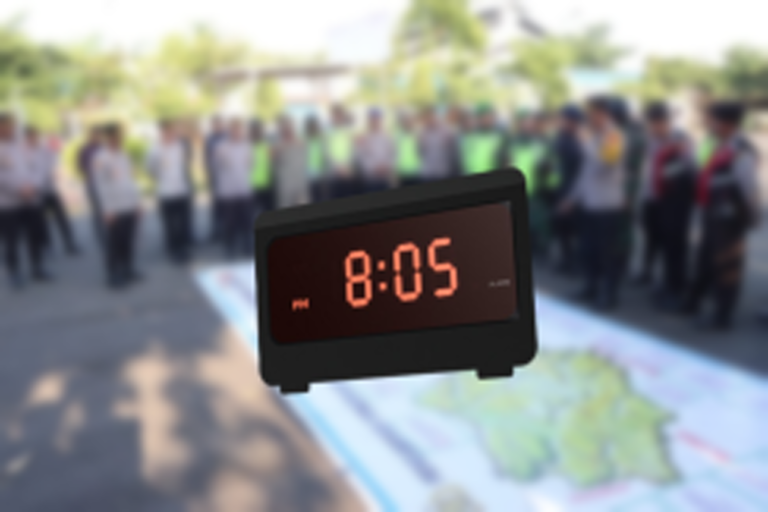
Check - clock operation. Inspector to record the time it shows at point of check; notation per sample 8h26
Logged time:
8h05
